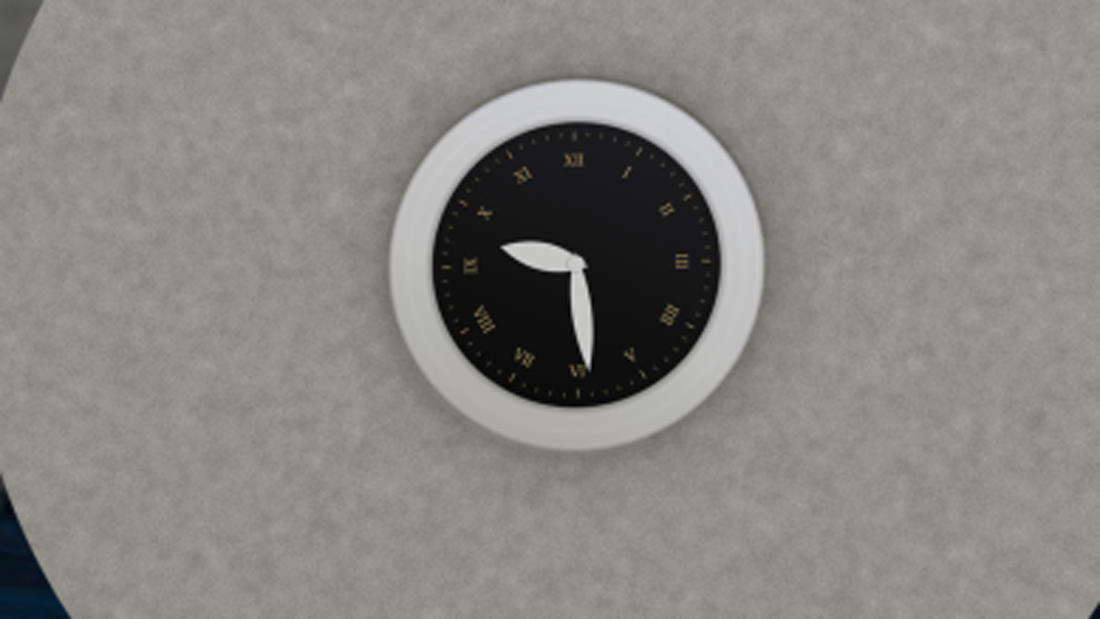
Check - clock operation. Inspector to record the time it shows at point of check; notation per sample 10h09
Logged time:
9h29
